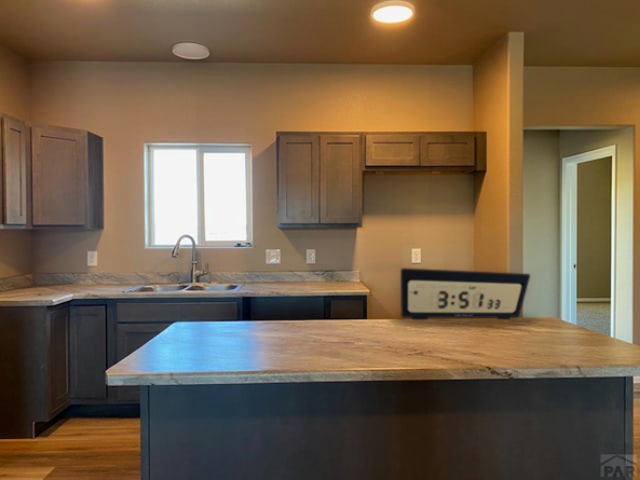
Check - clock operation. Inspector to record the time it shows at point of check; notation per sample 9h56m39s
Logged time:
3h51m33s
